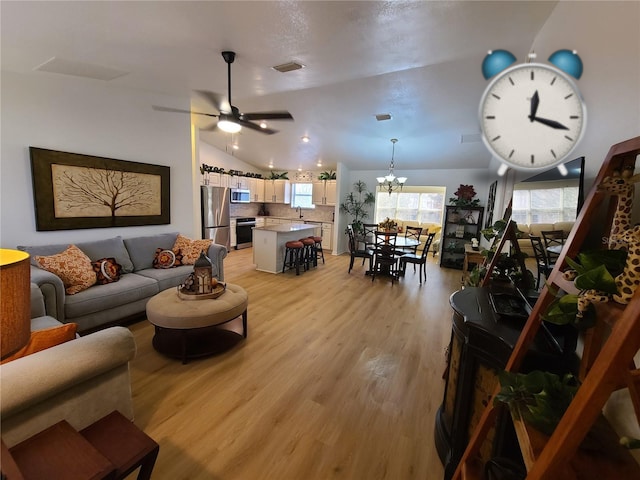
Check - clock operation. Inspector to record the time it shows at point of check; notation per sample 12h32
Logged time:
12h18
